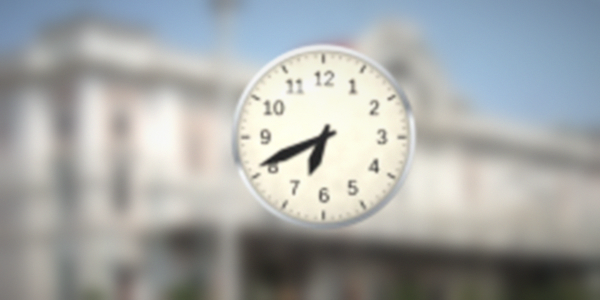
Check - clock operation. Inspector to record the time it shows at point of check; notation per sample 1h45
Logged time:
6h41
